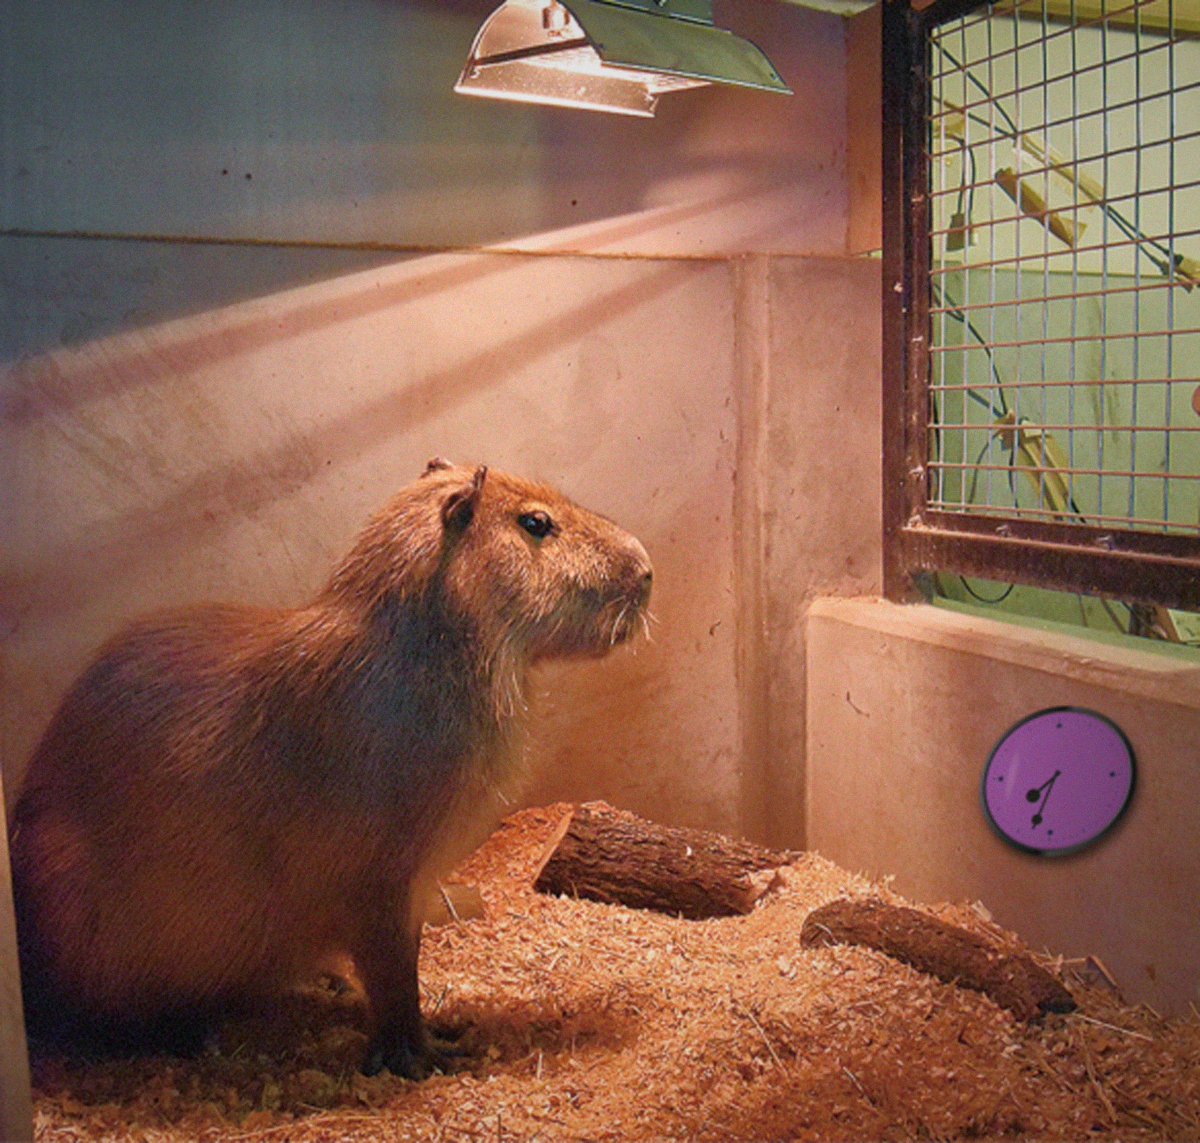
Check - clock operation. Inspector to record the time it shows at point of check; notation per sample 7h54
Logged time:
7h33
